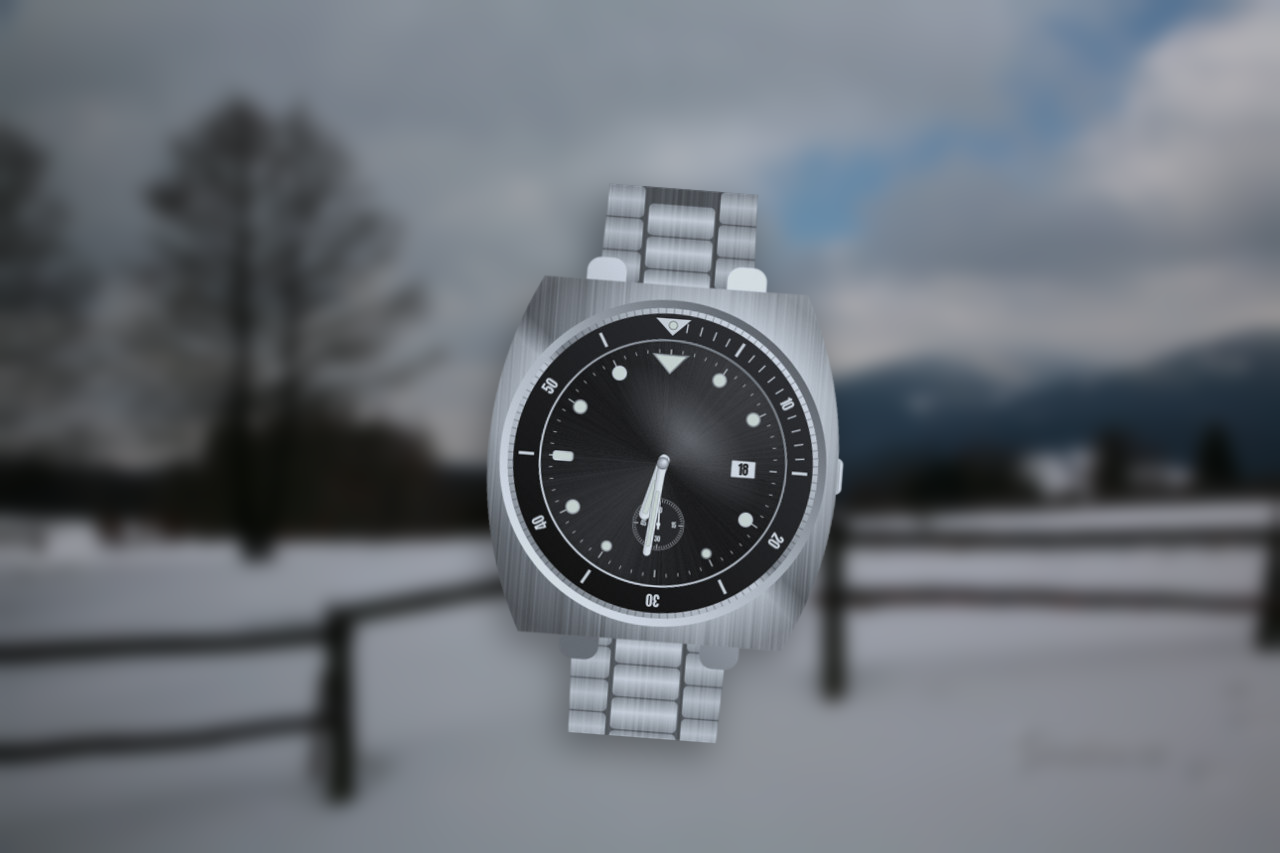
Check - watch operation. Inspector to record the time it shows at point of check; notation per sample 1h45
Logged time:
6h31
